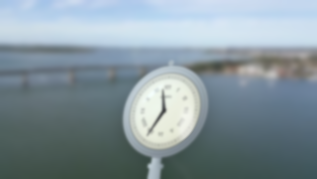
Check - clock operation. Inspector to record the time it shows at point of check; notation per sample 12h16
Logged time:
11h35
